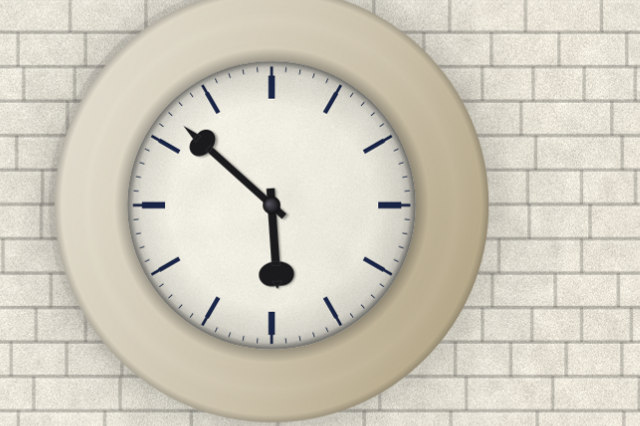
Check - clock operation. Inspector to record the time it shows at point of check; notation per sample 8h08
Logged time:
5h52
